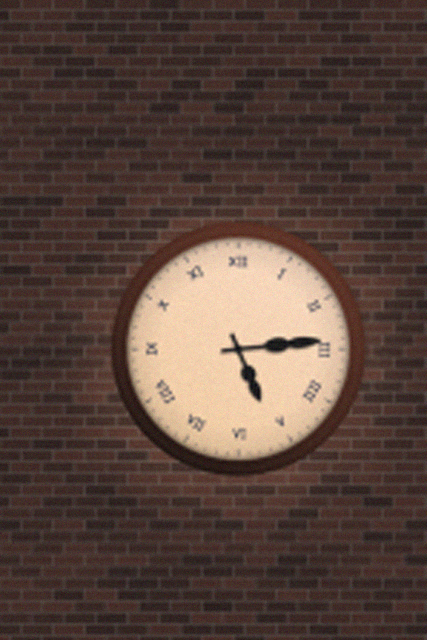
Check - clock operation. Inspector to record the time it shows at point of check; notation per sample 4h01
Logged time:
5h14
